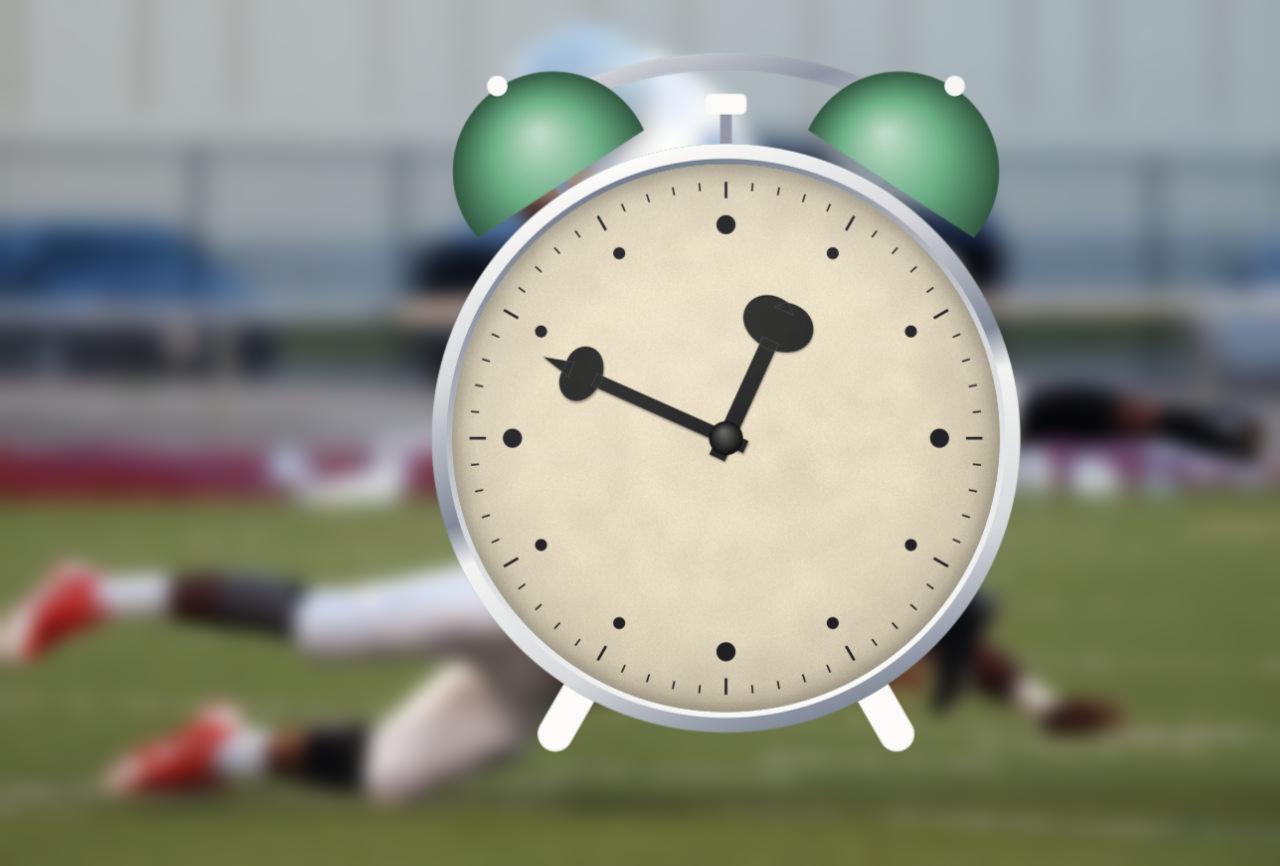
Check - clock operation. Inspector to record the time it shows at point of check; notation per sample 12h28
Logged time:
12h49
